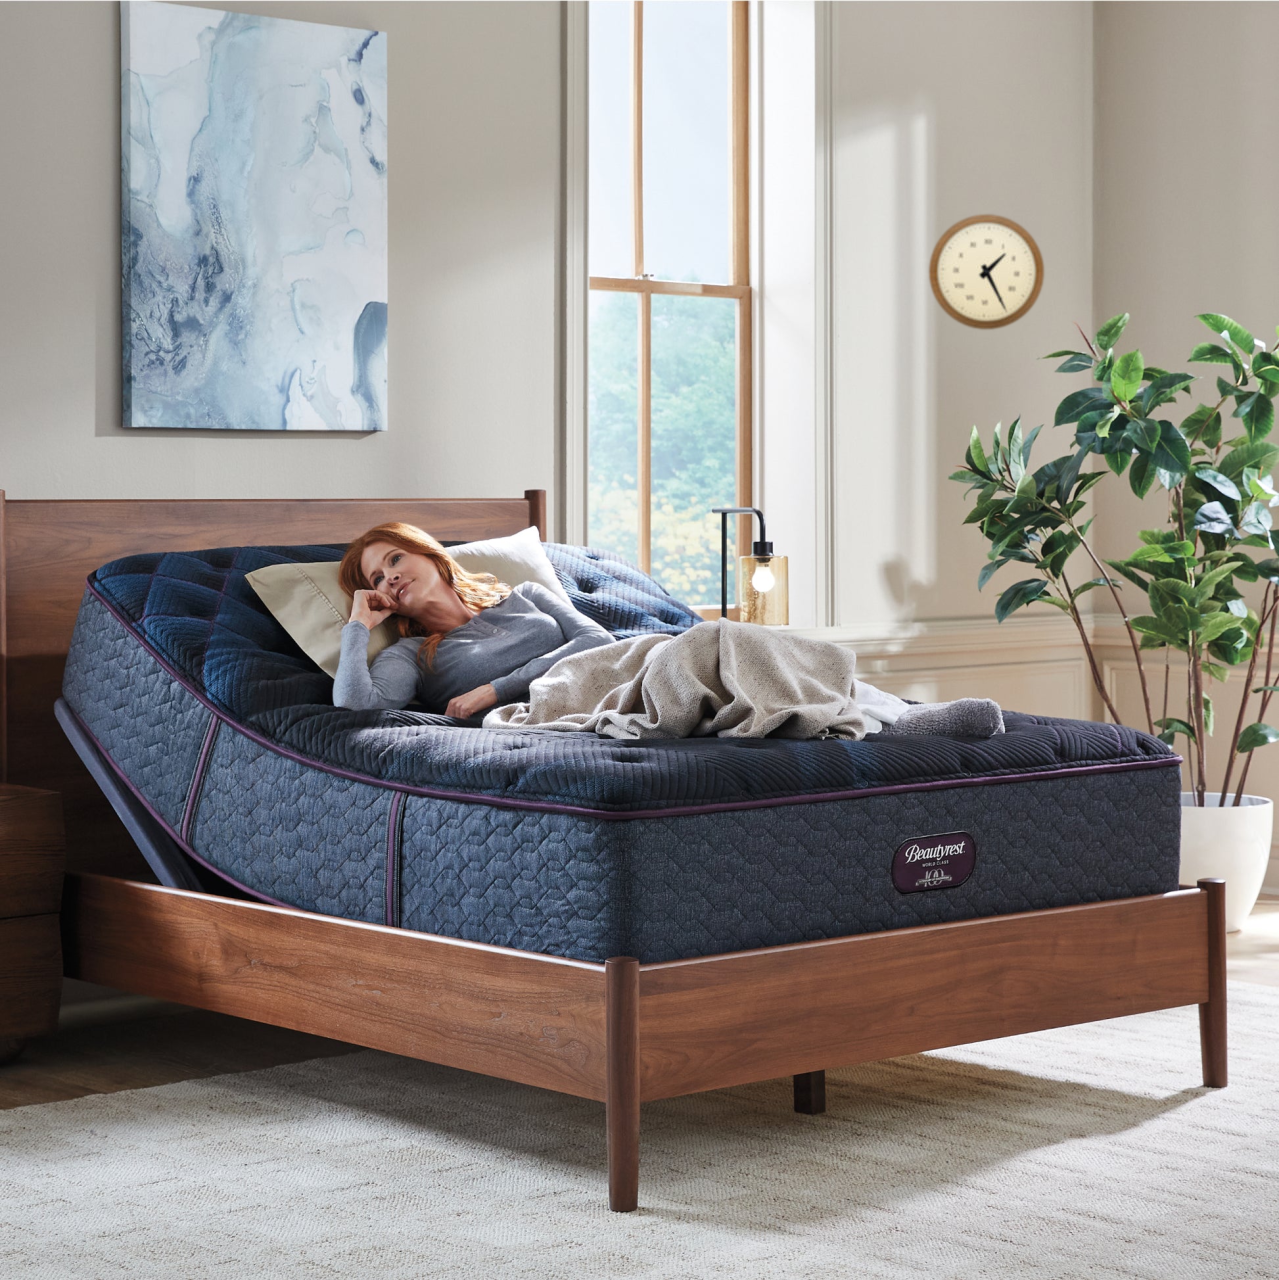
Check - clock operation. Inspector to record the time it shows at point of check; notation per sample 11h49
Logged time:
1h25
